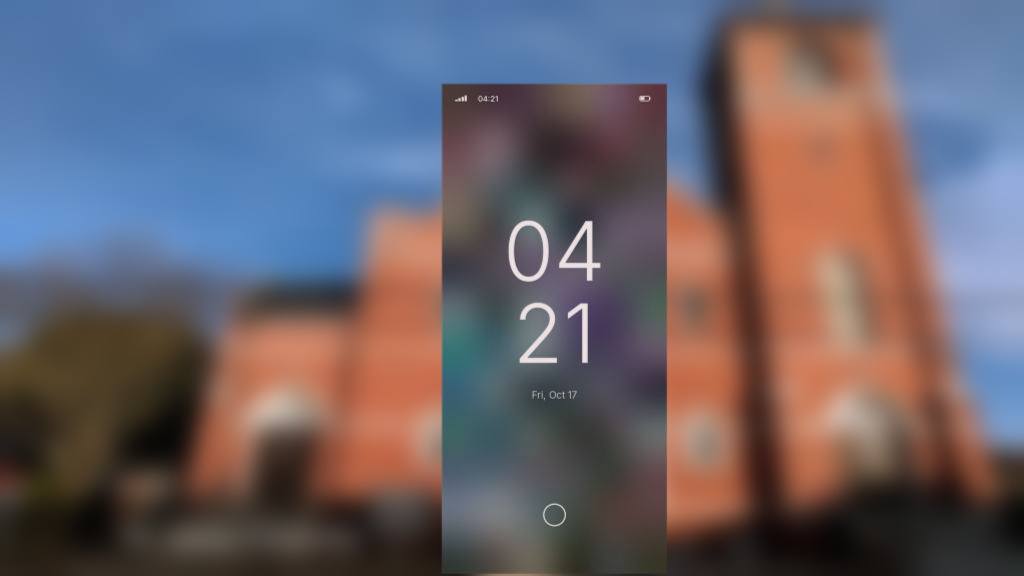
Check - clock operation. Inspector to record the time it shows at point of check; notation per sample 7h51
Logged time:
4h21
